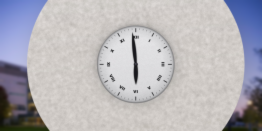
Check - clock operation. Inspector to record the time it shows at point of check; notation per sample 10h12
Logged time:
5h59
